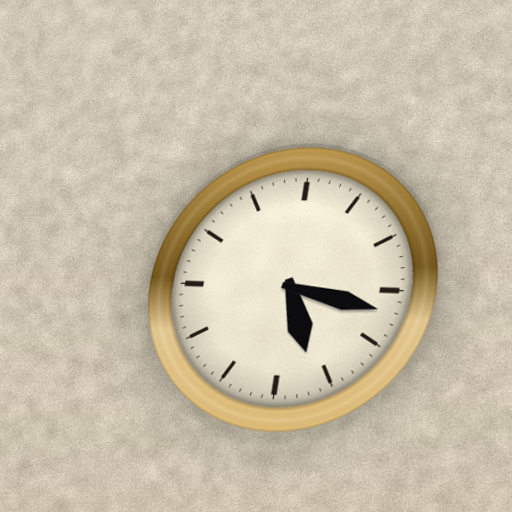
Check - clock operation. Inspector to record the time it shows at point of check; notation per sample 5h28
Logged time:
5h17
